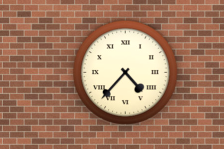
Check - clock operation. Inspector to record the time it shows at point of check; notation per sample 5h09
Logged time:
4h37
